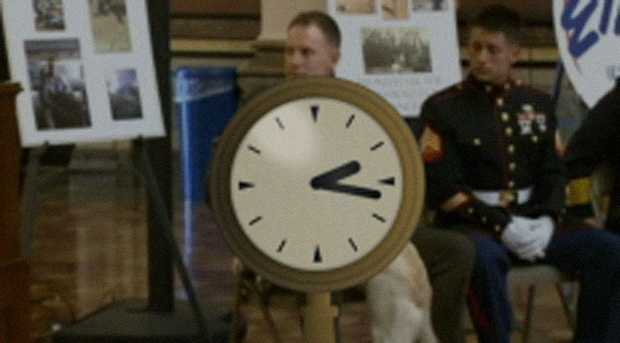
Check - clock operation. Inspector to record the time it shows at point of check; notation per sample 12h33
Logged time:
2h17
